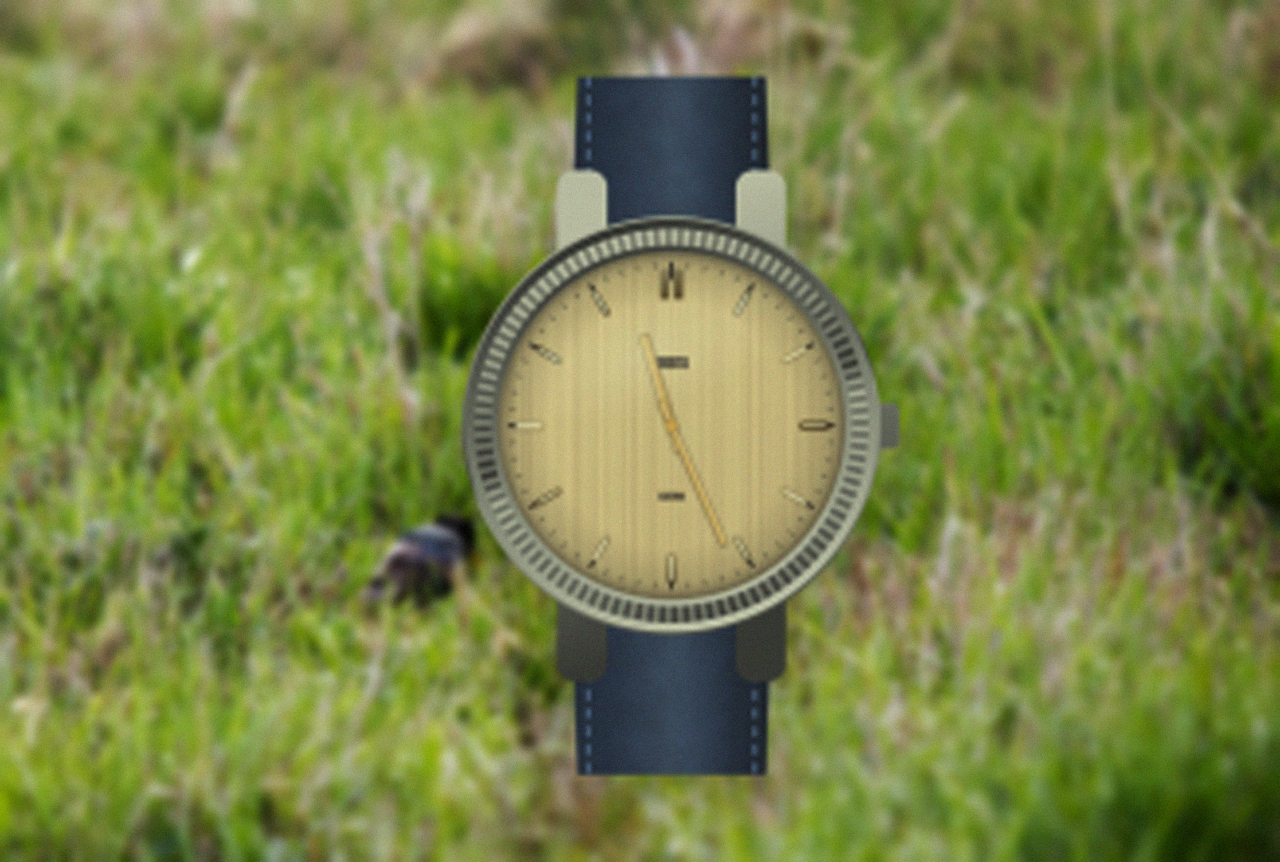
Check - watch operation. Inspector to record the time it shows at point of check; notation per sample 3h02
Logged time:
11h26
